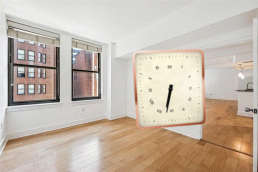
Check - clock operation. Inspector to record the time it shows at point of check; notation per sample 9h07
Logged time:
6h32
